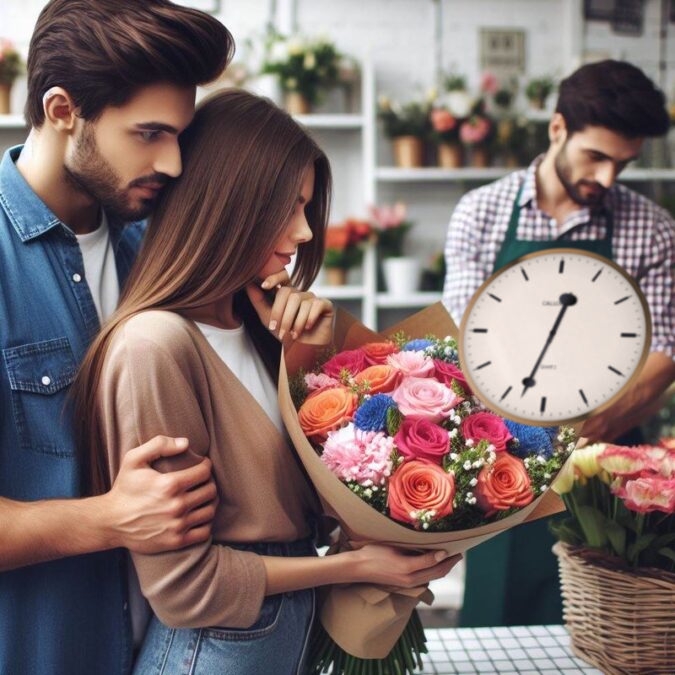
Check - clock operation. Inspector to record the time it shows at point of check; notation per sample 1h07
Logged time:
12h33
